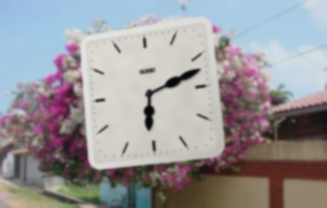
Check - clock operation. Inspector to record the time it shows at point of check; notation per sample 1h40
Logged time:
6h12
